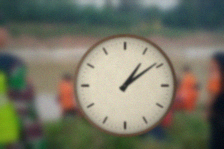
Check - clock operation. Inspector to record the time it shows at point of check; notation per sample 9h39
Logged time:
1h09
